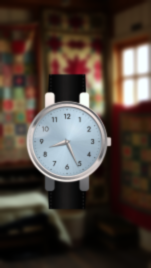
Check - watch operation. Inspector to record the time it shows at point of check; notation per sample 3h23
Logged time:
8h26
